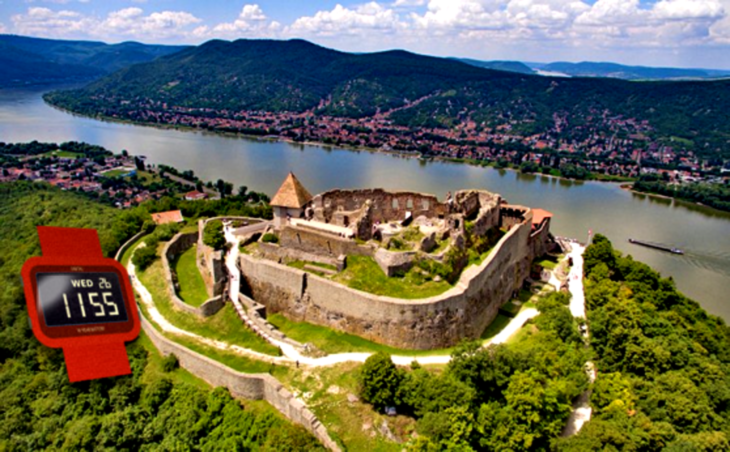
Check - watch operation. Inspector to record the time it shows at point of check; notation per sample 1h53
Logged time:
11h55
